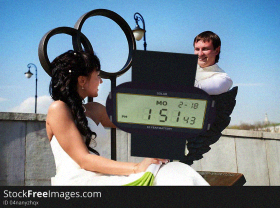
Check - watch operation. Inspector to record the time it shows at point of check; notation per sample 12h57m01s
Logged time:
1h51m43s
